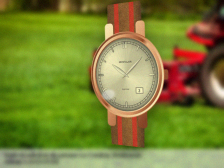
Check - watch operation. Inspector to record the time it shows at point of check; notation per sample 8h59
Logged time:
10h08
